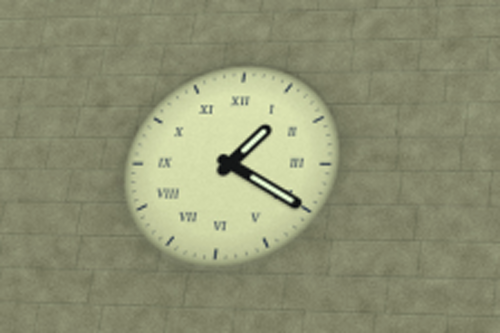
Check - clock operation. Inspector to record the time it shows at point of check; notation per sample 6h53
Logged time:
1h20
